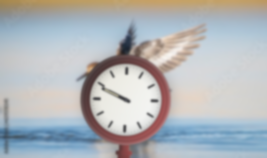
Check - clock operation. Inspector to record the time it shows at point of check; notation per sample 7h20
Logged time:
9h49
